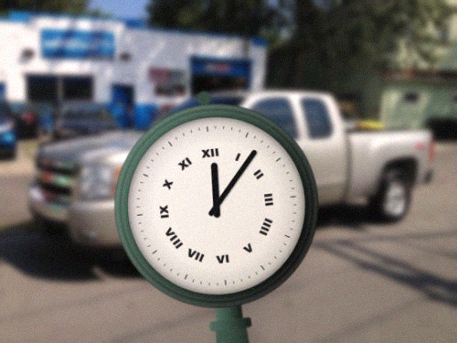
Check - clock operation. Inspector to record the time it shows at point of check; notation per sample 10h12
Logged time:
12h07
